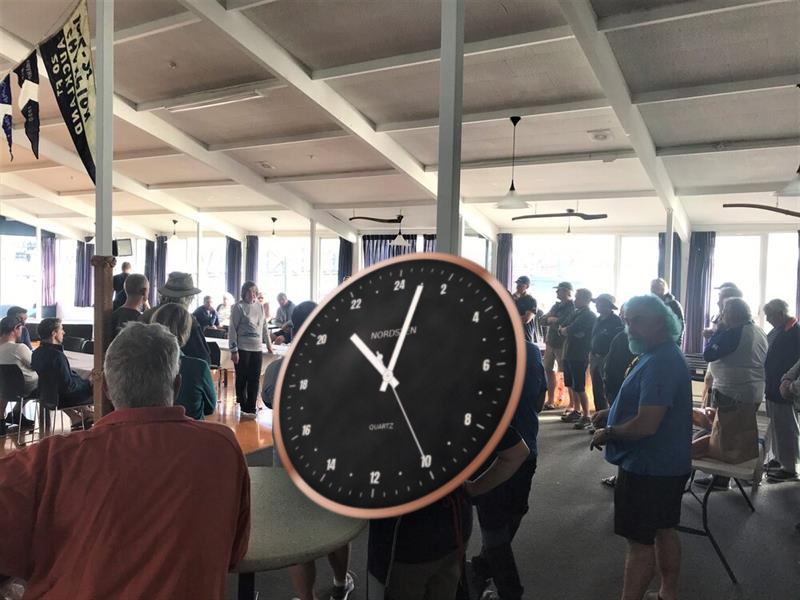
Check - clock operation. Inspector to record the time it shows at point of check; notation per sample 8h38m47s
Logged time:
21h02m25s
